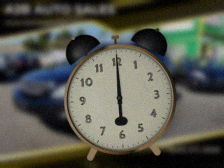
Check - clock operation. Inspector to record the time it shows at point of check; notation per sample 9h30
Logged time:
6h00
